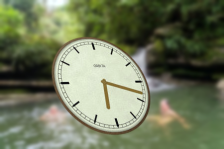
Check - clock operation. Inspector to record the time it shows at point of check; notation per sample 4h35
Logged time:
6h18
